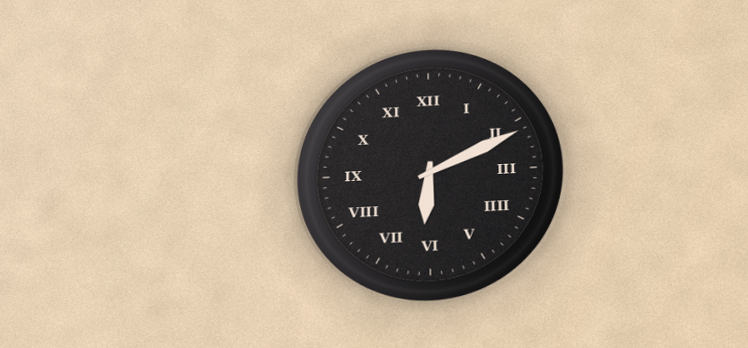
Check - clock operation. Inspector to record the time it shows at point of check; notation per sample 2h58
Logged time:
6h11
